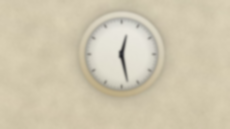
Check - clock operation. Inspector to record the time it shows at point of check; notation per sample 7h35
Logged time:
12h28
